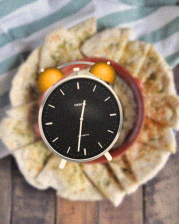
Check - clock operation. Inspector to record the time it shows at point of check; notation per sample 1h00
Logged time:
12h32
